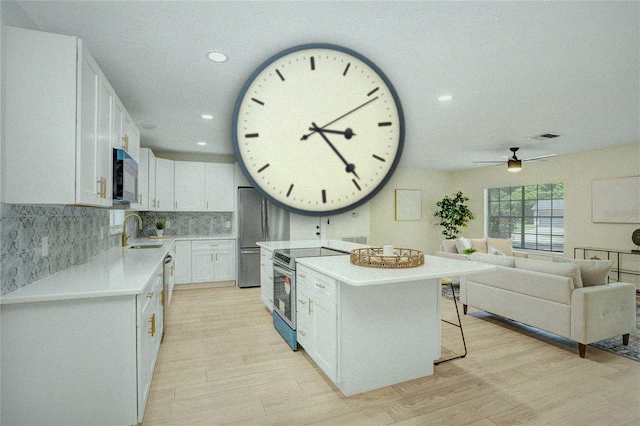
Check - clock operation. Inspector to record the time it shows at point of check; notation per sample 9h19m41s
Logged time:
3h24m11s
